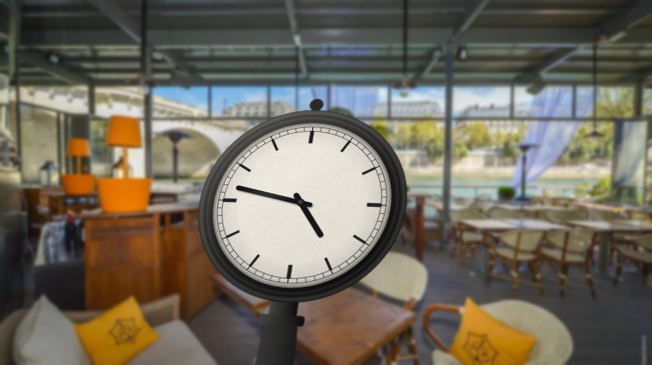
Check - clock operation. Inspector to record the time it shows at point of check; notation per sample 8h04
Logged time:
4h47
